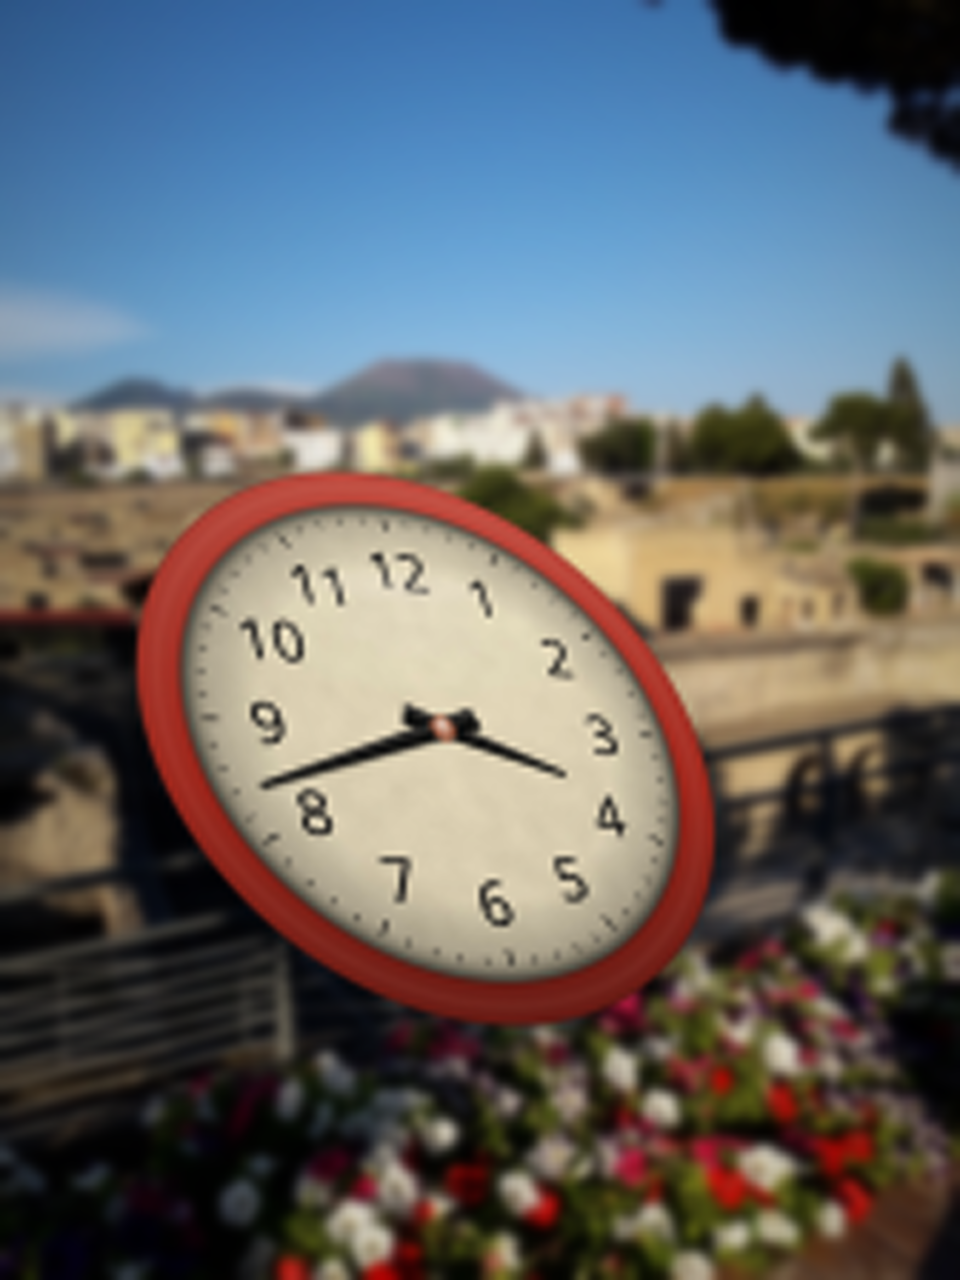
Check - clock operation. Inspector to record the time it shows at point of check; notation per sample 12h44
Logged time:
3h42
